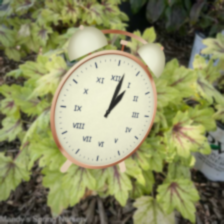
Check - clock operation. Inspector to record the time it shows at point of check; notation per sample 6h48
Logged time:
1h02
